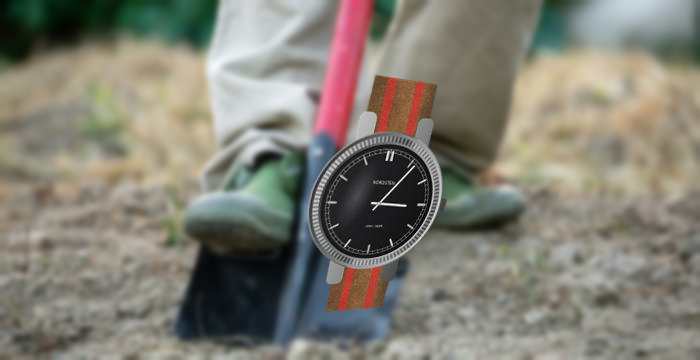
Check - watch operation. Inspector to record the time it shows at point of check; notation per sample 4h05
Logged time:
3h06
